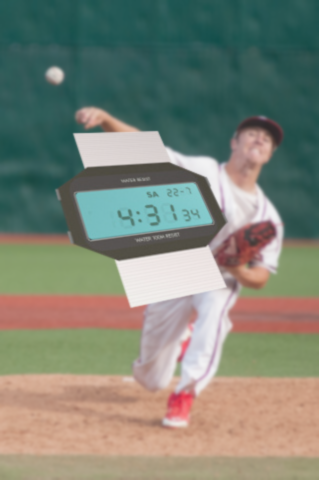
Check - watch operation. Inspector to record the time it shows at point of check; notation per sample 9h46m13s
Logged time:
4h31m34s
